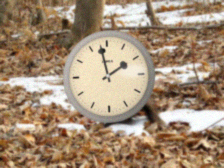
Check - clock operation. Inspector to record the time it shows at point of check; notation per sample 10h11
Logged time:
1h58
